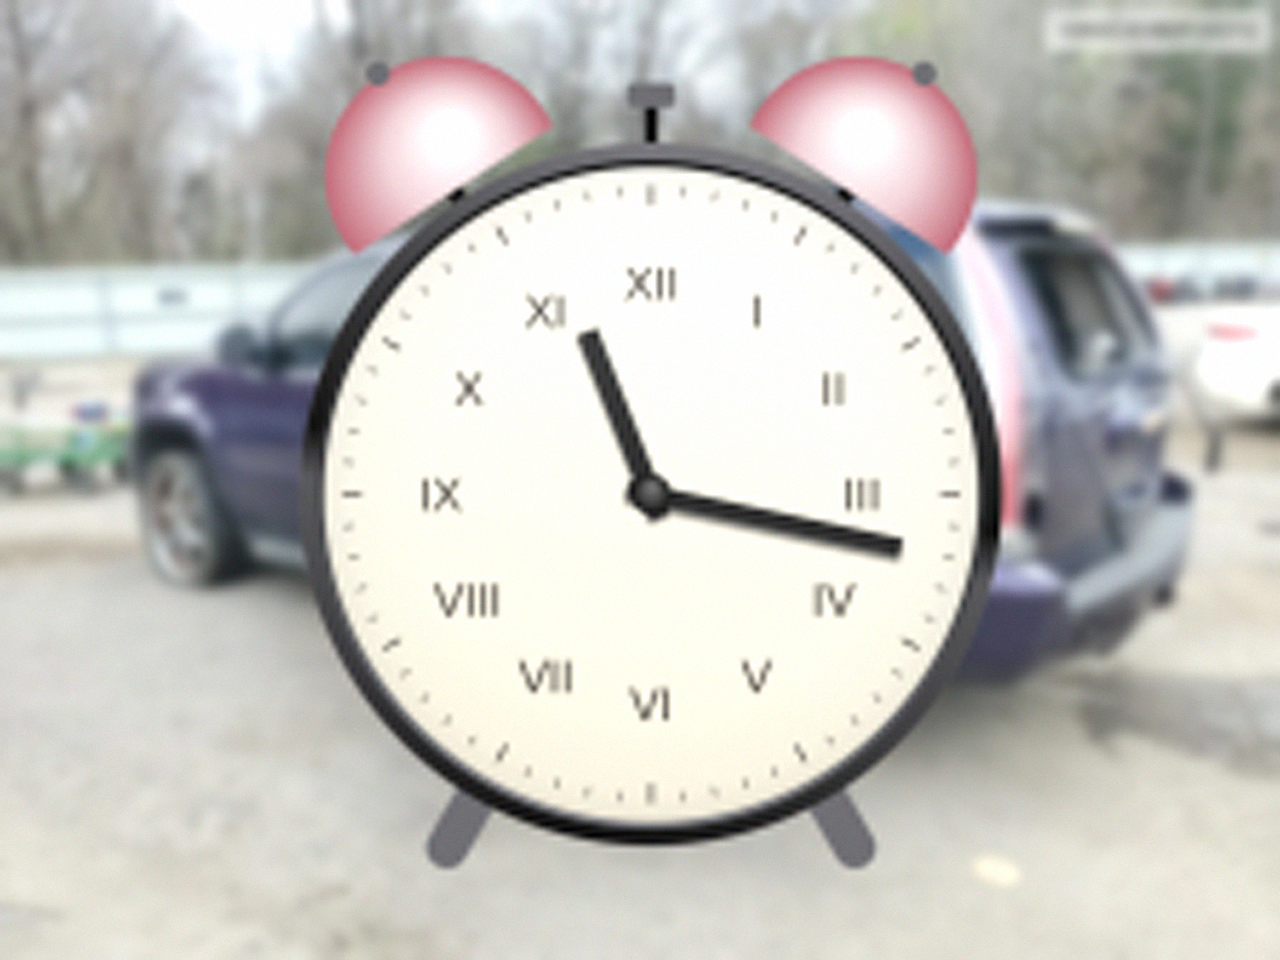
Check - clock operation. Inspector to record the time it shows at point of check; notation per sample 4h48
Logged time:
11h17
